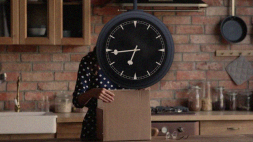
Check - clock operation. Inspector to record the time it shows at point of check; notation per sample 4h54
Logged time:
6h44
